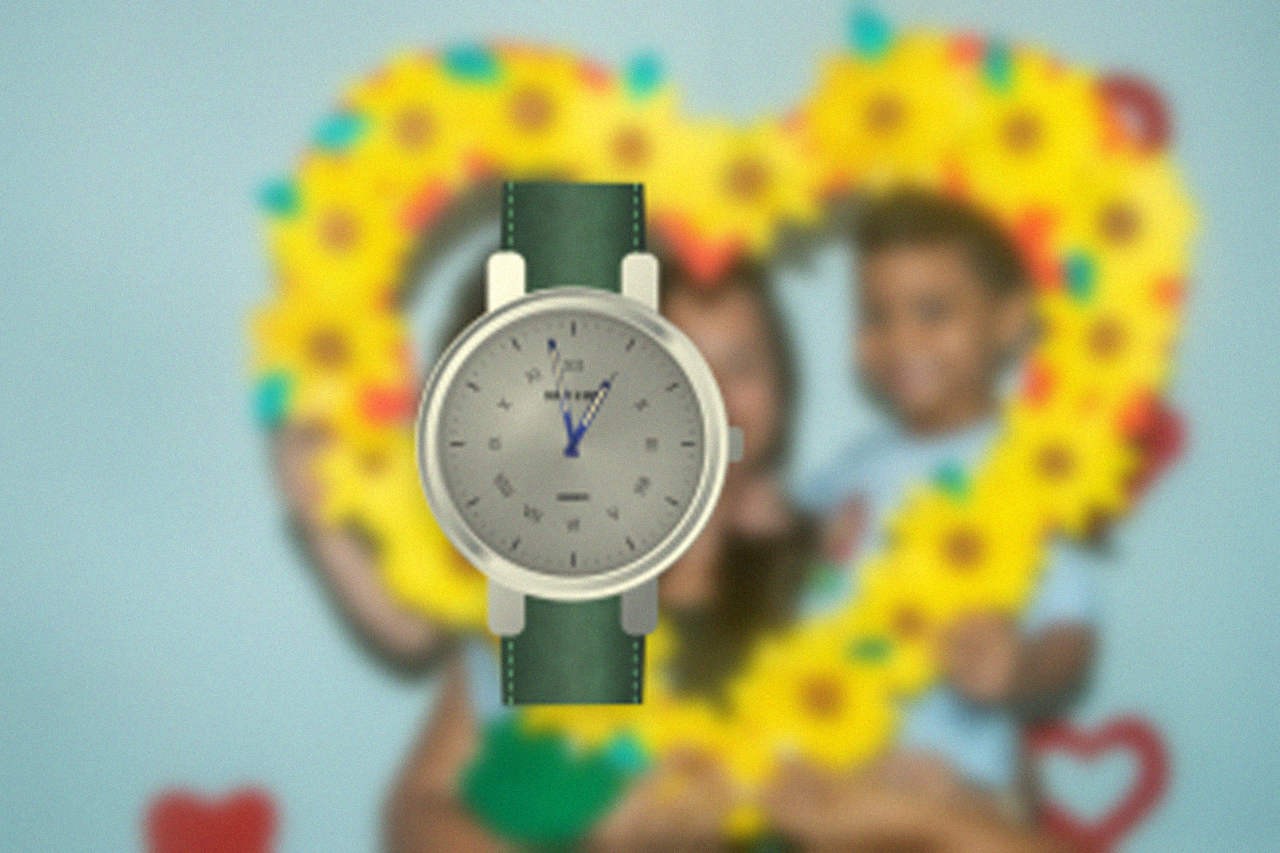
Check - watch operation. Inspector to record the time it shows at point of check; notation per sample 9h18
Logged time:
12h58
